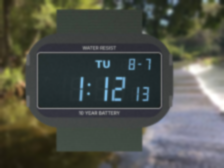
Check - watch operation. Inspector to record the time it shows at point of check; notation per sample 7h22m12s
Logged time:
1h12m13s
